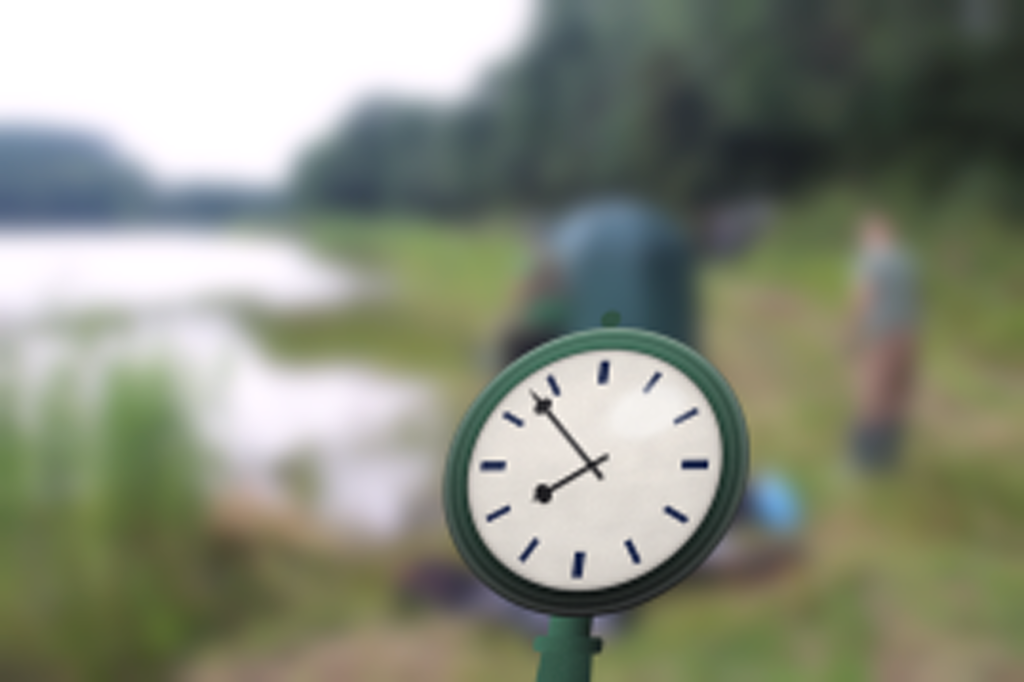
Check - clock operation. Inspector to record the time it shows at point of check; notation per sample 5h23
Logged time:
7h53
